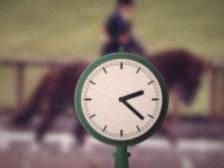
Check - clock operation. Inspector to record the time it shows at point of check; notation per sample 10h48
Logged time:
2h22
